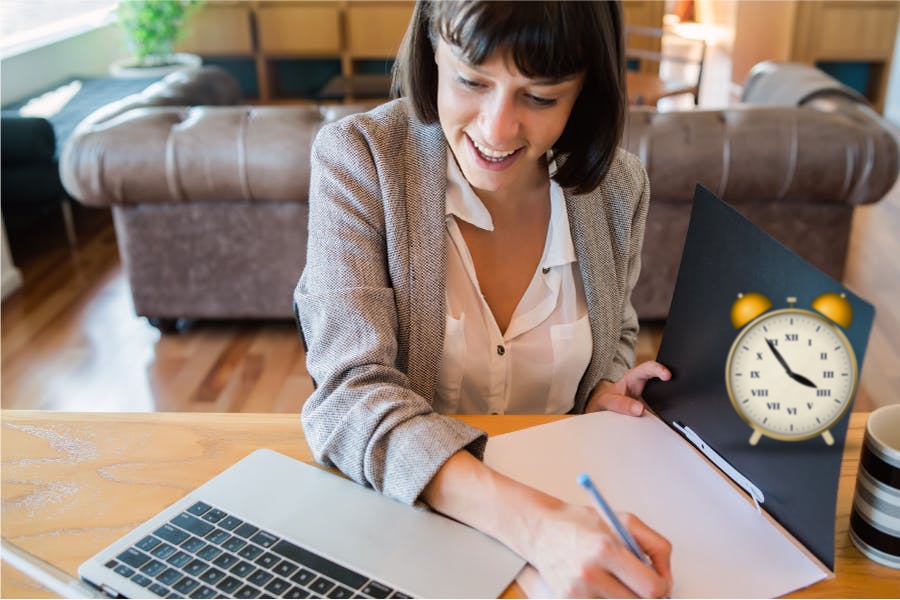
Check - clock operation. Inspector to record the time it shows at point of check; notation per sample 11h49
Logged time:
3h54
